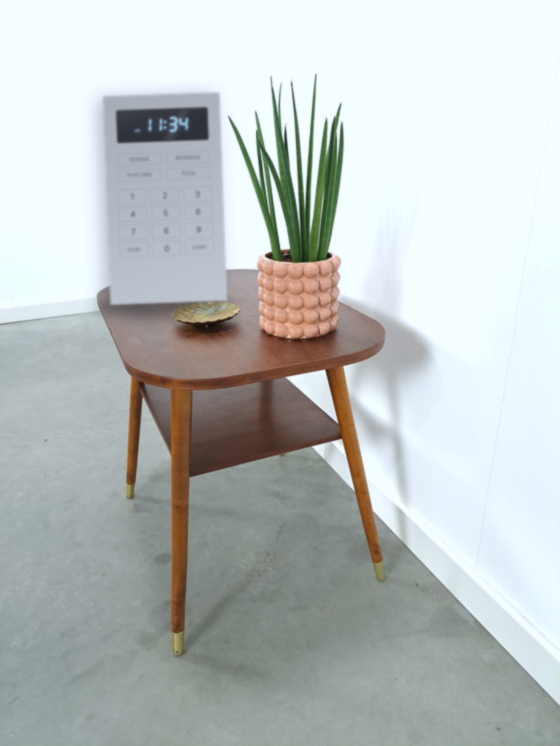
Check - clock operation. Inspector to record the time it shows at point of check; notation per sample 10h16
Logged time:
11h34
